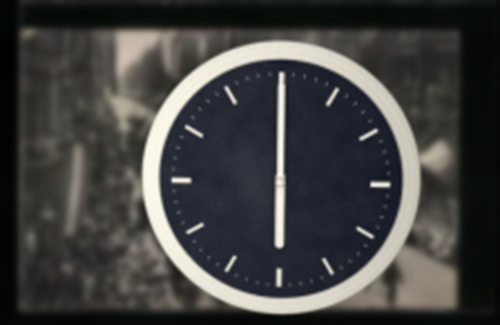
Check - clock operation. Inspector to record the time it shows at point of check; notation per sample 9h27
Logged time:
6h00
